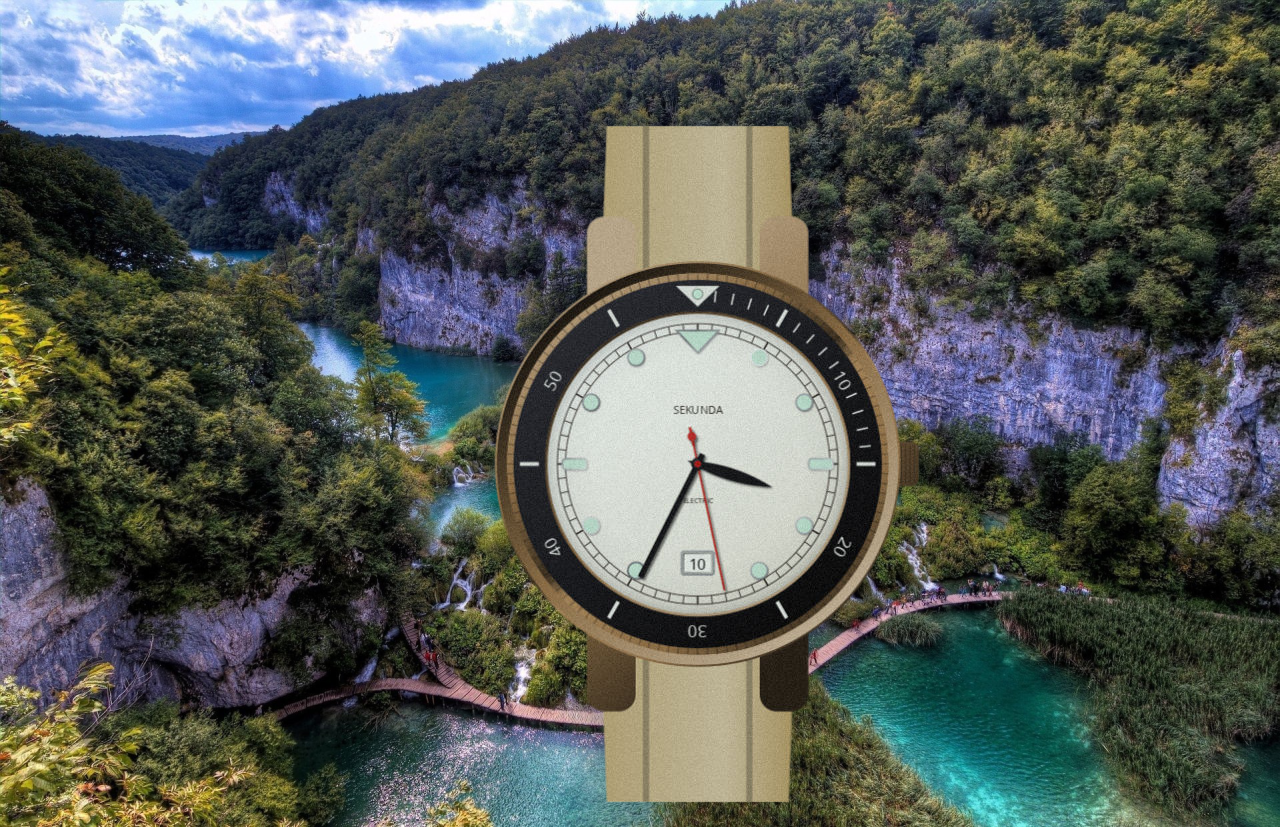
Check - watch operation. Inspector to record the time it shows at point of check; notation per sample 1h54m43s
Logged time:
3h34m28s
